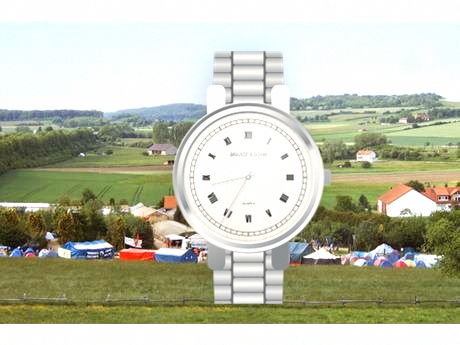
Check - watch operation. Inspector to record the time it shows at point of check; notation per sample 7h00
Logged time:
8h35
